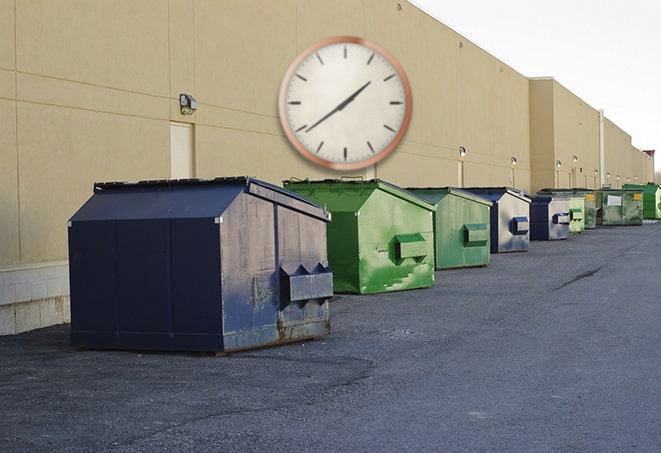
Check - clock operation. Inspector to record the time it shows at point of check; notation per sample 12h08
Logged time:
1h39
